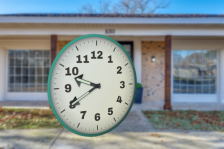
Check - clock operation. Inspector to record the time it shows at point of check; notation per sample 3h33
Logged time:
9h40
